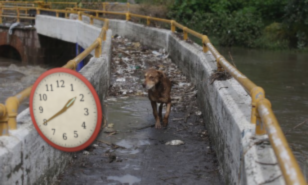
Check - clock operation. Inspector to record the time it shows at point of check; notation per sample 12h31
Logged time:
1h40
